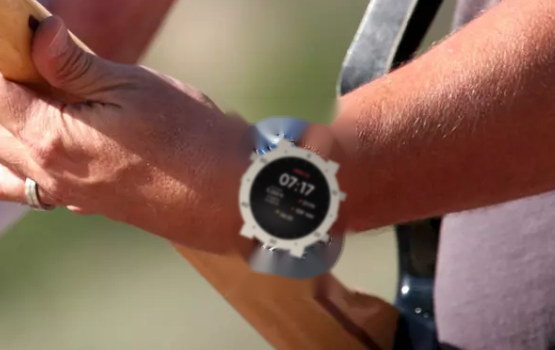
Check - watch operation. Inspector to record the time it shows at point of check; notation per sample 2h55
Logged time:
7h17
